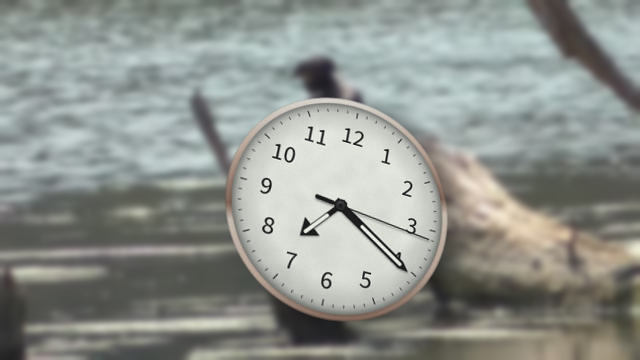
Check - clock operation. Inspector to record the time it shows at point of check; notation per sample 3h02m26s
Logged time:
7h20m16s
